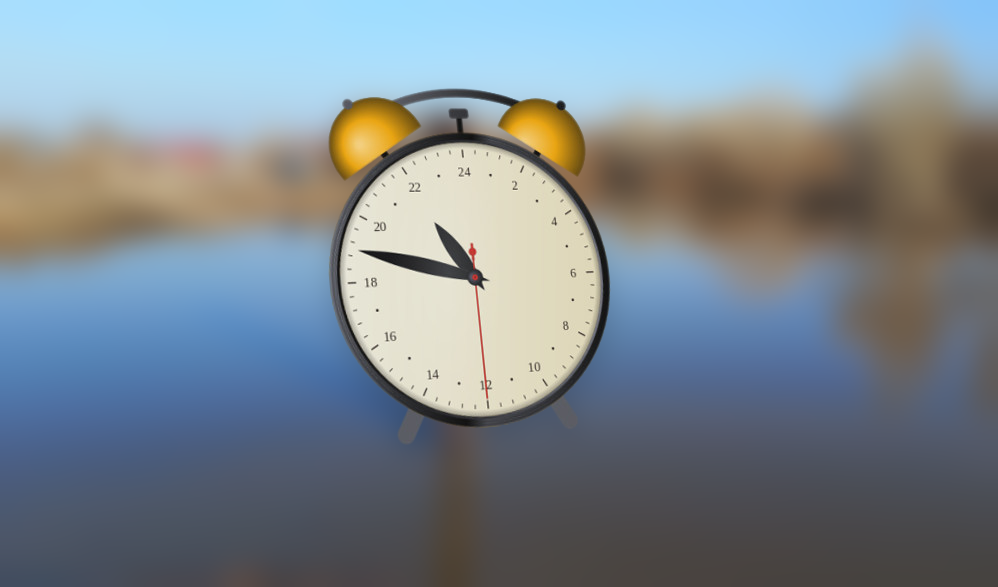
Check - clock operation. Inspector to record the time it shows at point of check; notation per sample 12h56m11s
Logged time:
21h47m30s
